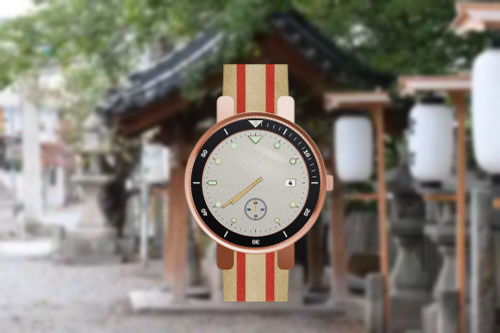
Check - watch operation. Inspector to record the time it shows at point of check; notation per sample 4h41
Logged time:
7h39
